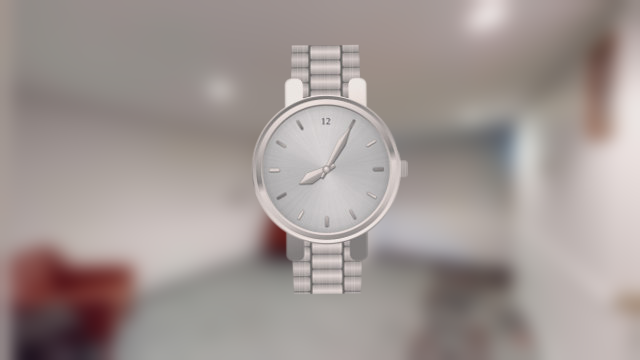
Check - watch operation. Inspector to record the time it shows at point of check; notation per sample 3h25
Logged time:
8h05
